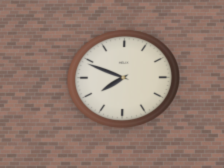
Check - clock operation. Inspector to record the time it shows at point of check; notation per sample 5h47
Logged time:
7h49
